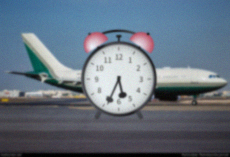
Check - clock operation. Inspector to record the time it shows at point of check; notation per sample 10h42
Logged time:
5h34
